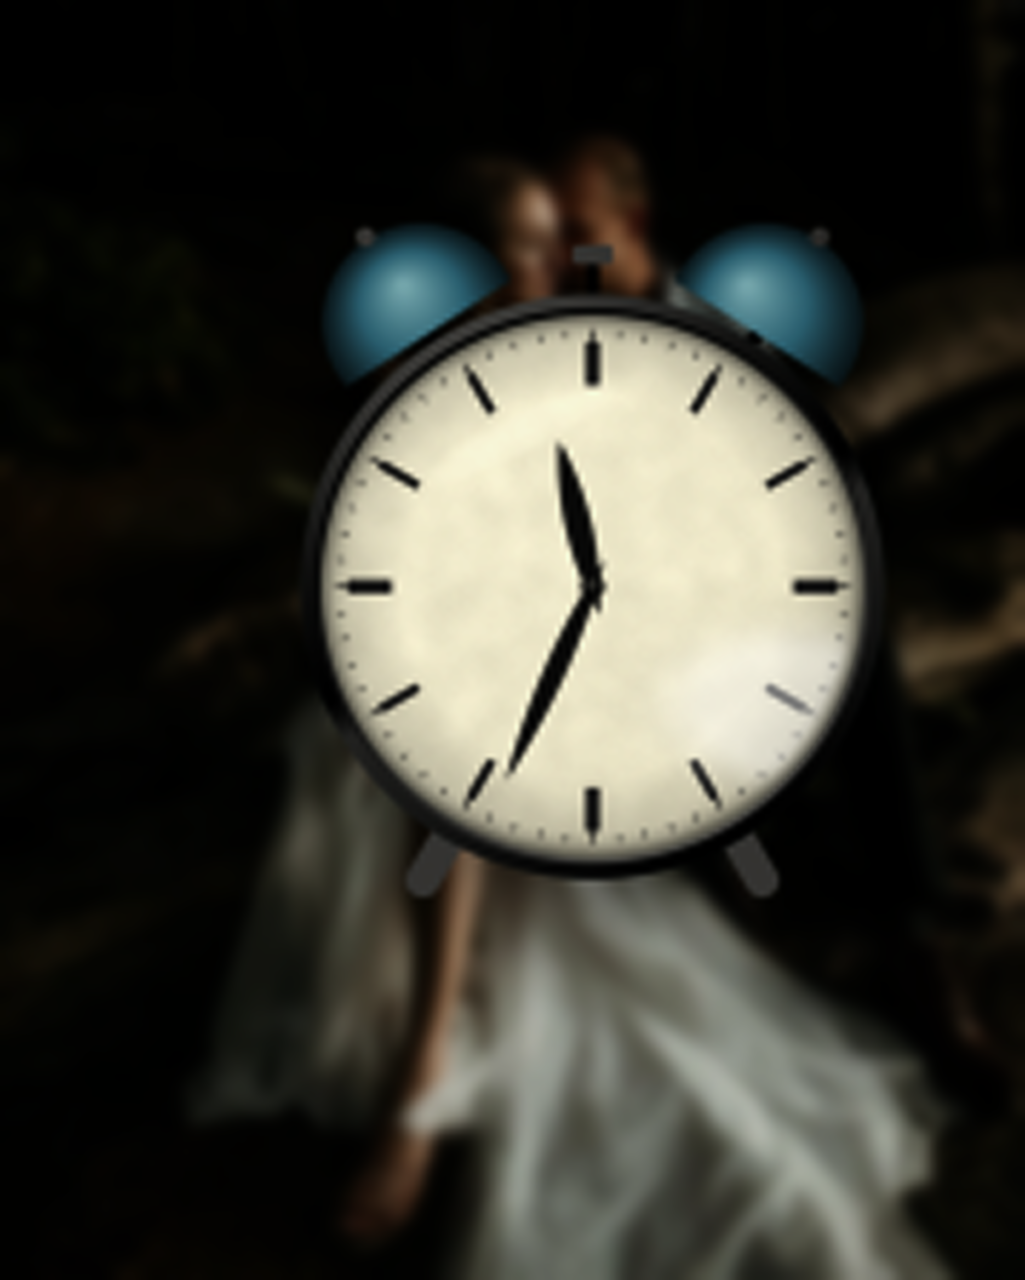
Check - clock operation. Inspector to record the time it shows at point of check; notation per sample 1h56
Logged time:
11h34
